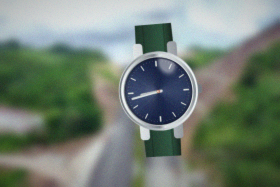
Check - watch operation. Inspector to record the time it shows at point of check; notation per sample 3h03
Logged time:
8h43
